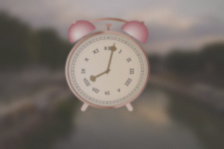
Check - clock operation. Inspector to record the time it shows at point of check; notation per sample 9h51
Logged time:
8h02
